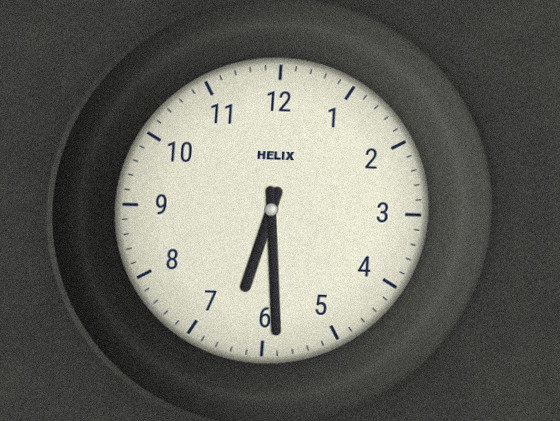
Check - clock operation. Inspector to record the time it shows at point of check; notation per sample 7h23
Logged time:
6h29
